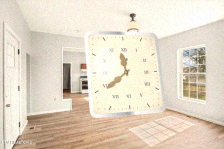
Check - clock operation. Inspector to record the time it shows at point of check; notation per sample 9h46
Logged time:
11h39
